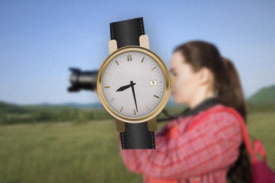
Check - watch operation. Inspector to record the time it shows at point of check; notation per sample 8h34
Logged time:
8h29
